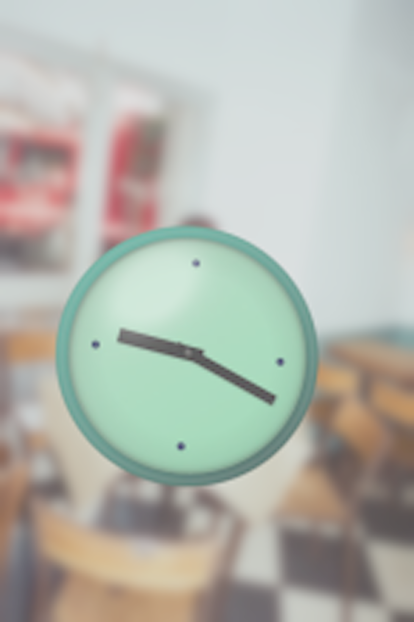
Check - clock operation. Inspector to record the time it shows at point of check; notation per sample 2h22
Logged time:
9h19
